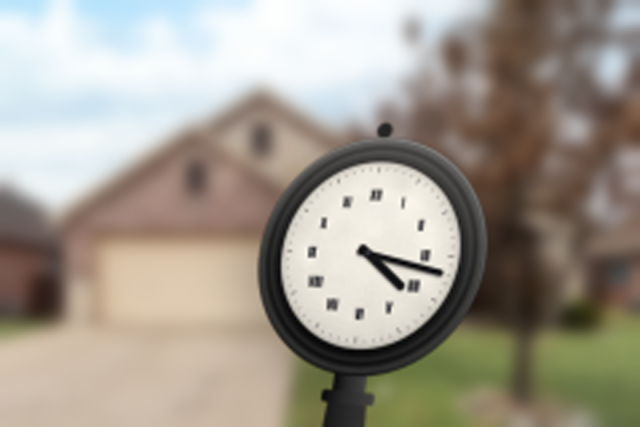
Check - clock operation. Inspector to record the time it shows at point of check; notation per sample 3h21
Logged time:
4h17
